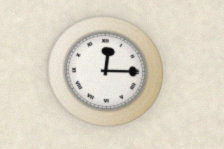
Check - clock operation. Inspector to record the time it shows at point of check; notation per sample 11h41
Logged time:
12h15
